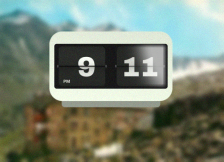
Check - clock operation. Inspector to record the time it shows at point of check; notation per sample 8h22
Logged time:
9h11
